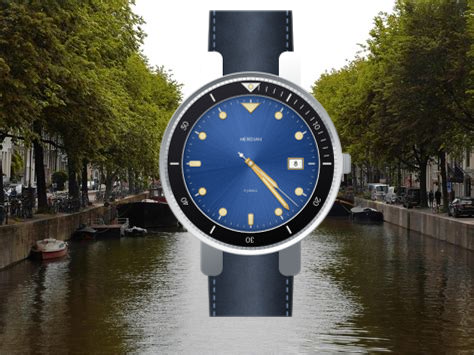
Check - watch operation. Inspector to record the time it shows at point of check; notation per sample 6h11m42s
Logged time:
4h23m22s
